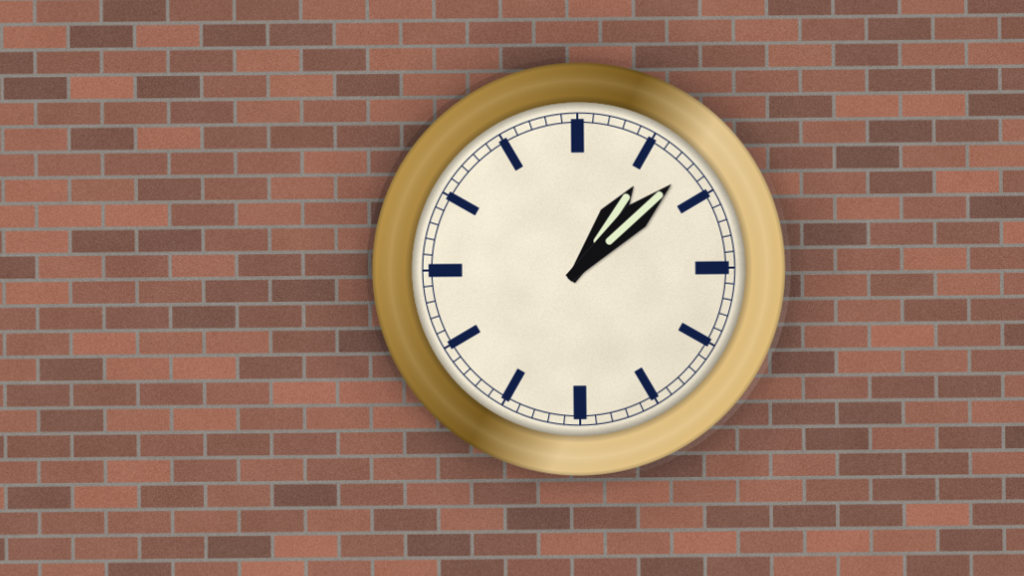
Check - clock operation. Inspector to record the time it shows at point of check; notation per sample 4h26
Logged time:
1h08
